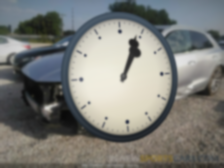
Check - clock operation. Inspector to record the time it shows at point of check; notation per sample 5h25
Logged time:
1h04
